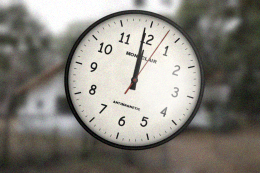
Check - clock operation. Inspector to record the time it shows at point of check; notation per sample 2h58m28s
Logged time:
11h59m03s
